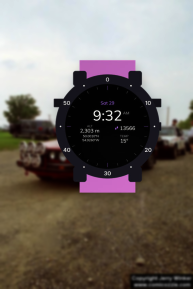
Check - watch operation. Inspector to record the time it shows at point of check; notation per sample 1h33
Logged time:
9h32
